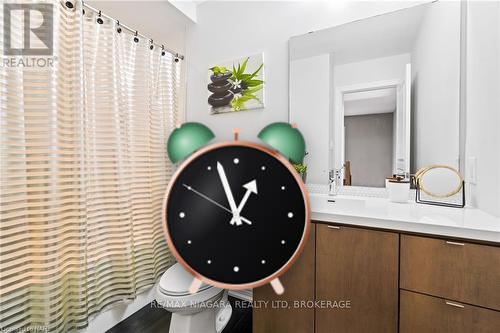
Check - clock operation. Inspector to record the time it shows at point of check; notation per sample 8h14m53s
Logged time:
12h56m50s
